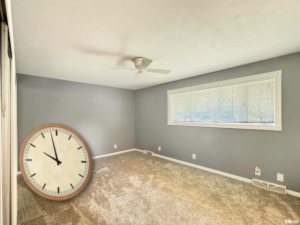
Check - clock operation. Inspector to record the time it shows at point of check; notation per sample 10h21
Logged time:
9h58
